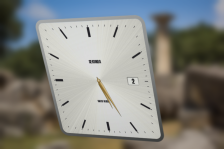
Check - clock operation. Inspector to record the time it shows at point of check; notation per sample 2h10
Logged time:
5h26
